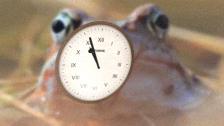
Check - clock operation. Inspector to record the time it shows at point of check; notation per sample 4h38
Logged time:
10h56
